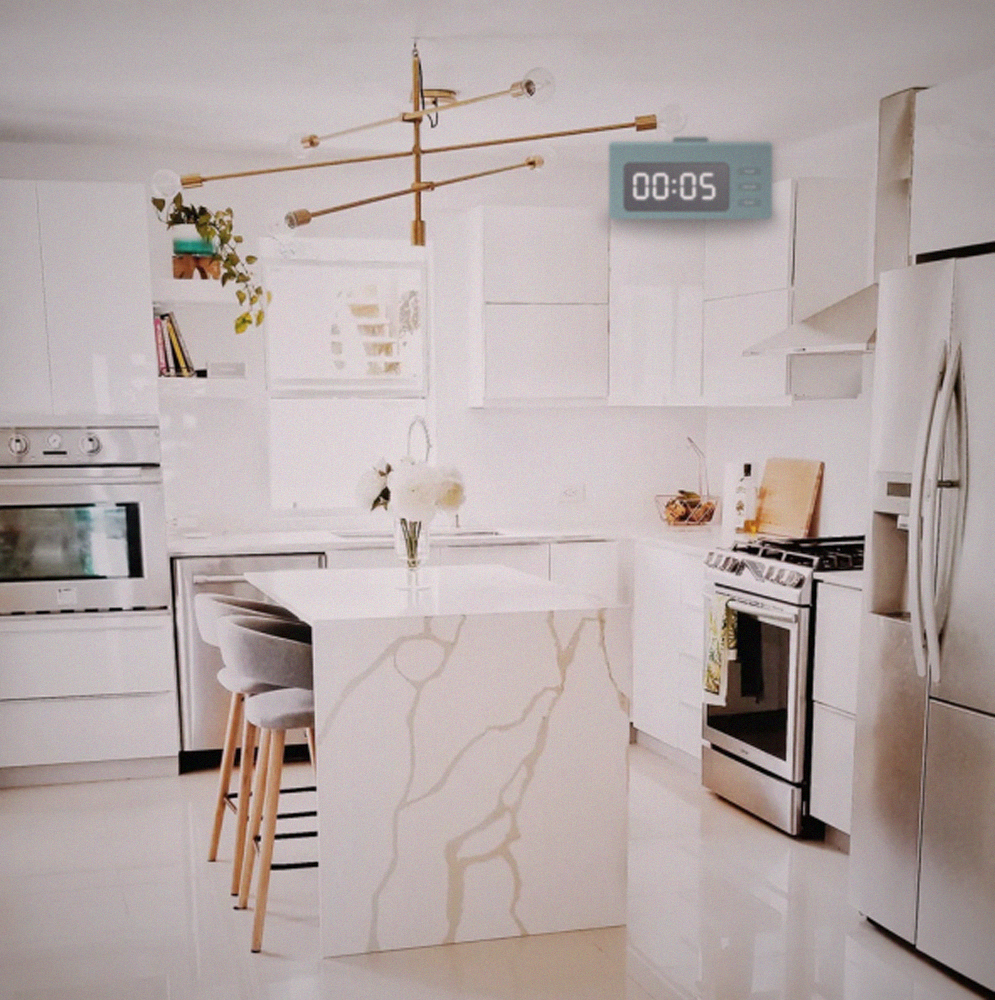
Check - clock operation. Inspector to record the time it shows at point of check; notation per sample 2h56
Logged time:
0h05
